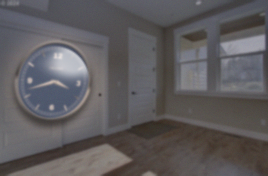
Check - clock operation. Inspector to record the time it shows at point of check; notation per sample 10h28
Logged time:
3h42
